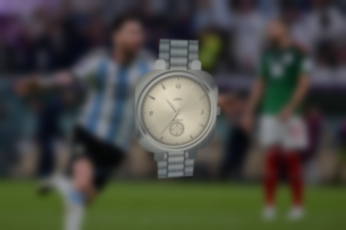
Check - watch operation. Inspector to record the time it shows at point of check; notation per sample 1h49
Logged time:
10h36
